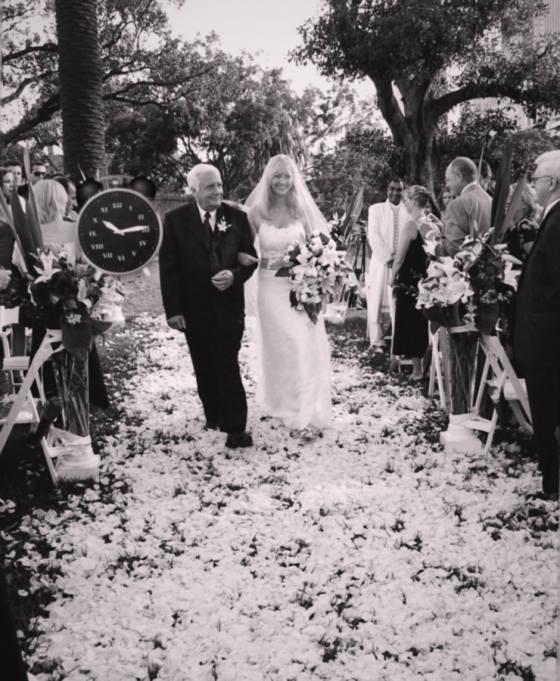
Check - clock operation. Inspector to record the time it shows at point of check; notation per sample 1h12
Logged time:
10h14
